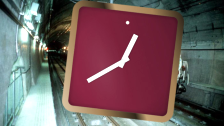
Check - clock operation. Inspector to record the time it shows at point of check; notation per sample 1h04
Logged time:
12h39
